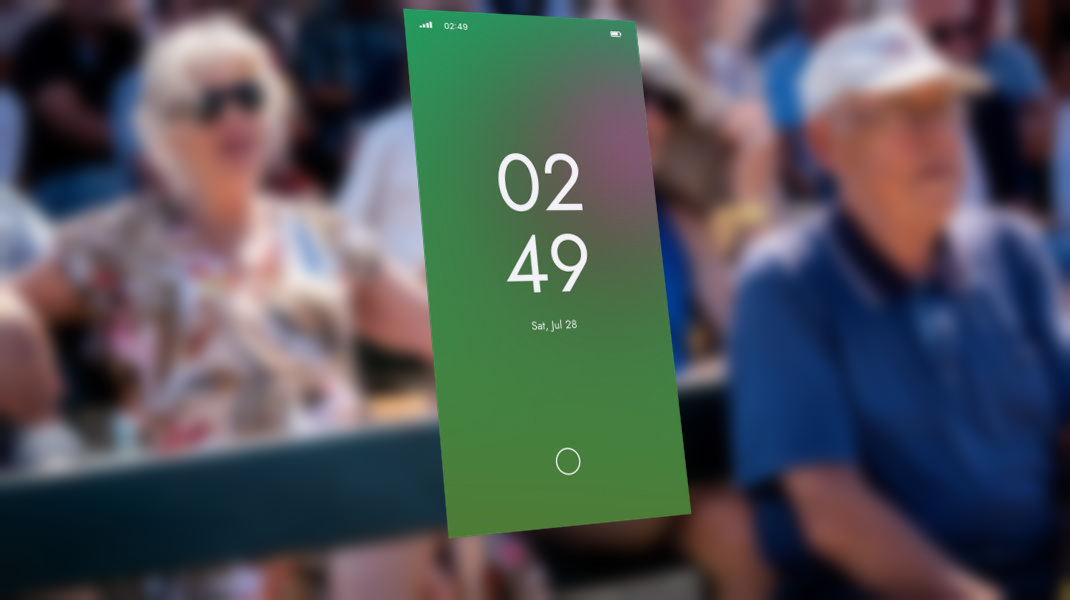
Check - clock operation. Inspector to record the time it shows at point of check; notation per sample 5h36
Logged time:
2h49
